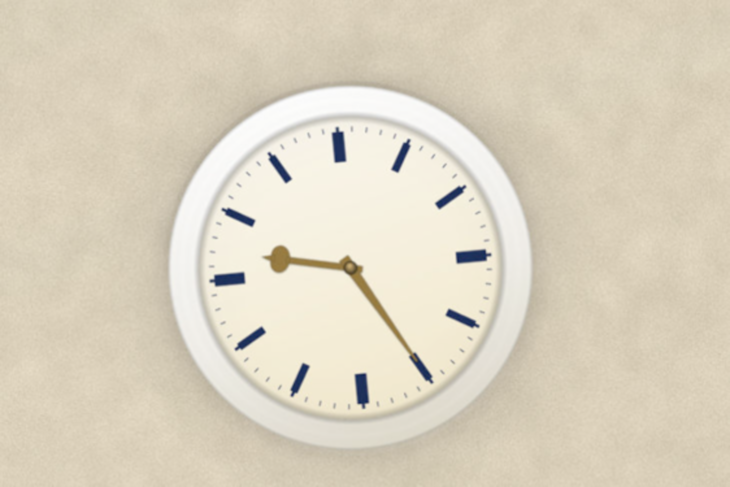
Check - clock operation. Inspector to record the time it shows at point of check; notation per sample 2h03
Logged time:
9h25
